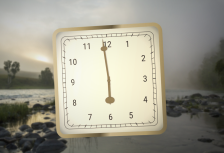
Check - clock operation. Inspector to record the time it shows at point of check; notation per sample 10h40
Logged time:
5h59
